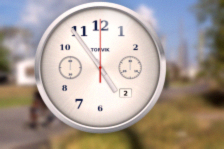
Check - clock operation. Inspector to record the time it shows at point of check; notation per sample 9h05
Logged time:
4h54
